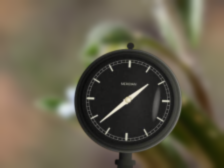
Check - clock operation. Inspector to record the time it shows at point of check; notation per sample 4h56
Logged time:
1h38
